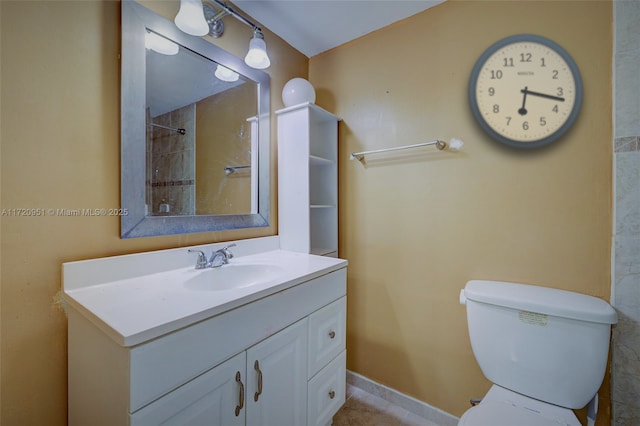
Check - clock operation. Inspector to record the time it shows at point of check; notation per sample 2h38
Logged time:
6h17
